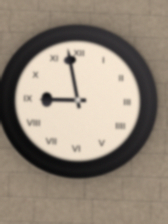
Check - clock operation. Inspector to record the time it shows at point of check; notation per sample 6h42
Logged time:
8h58
